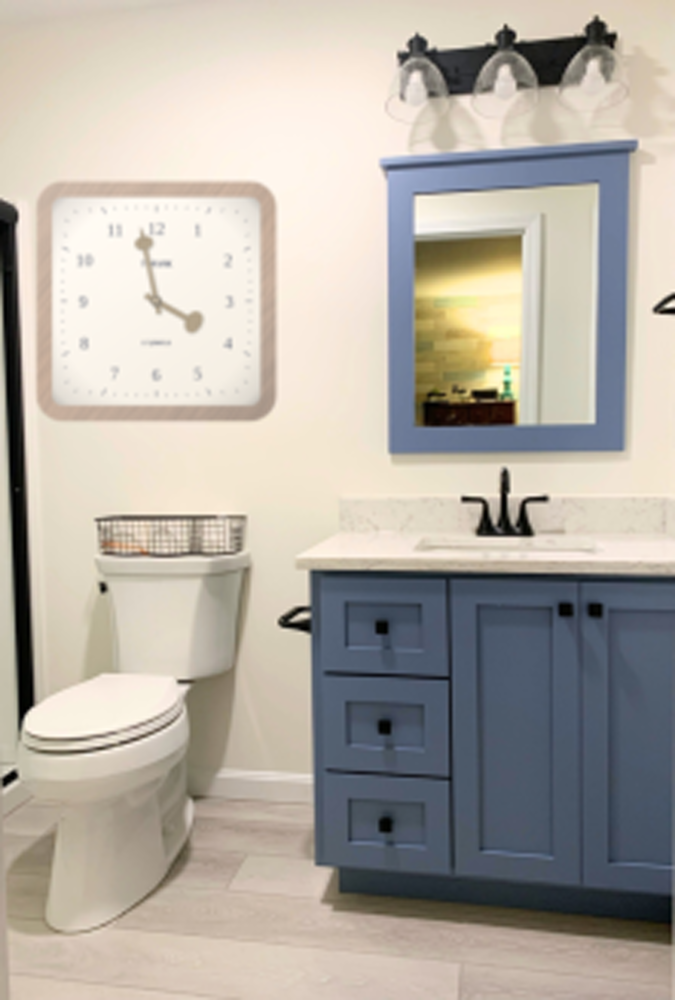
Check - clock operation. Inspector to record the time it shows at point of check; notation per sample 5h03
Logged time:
3h58
